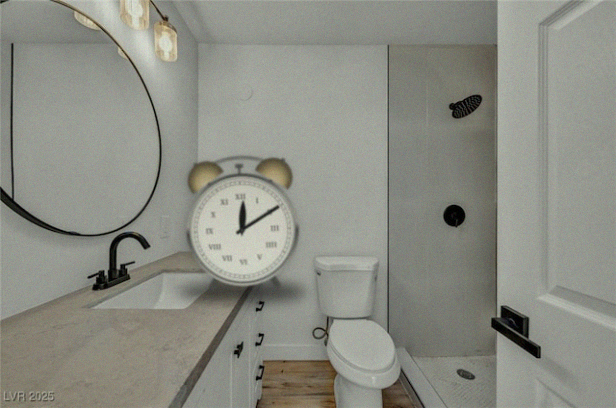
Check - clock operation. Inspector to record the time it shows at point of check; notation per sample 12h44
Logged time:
12h10
